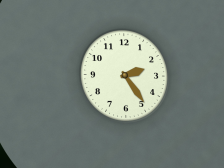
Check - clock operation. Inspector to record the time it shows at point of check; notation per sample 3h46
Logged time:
2h24
